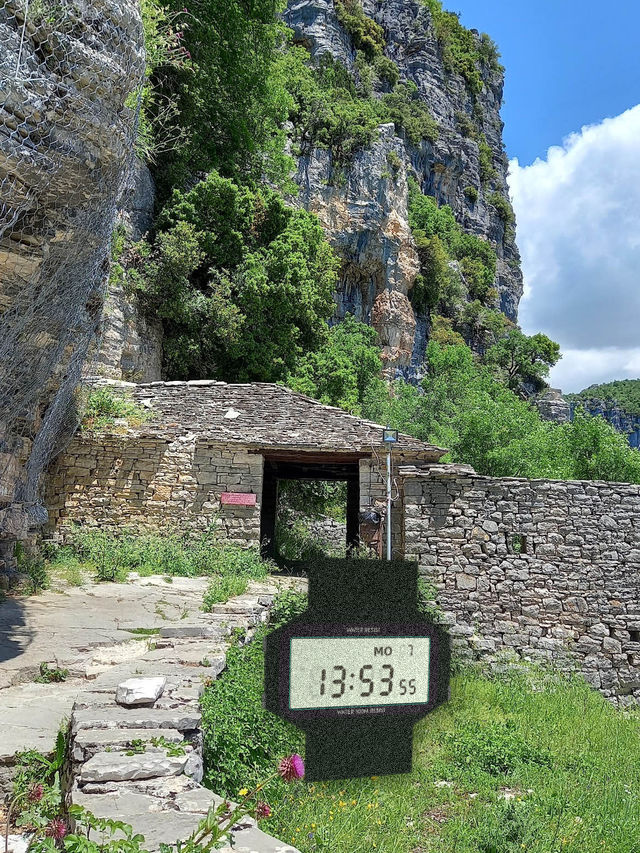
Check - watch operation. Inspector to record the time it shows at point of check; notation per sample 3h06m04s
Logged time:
13h53m55s
